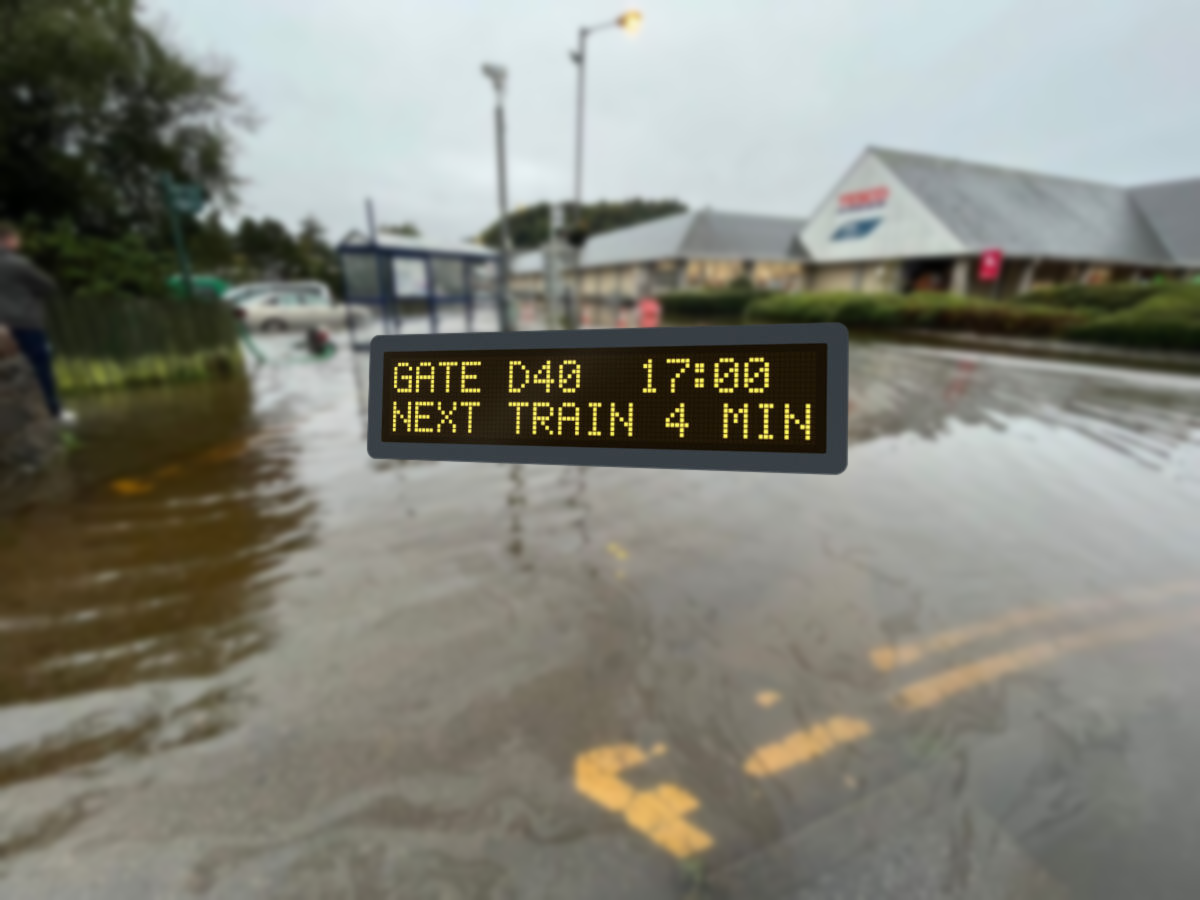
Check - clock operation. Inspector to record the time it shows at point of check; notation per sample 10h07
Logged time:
17h00
